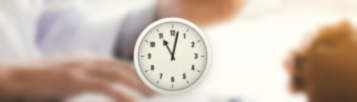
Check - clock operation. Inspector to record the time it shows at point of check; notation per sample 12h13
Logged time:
11h02
